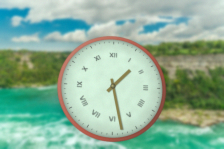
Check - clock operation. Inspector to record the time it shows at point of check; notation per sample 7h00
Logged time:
1h28
